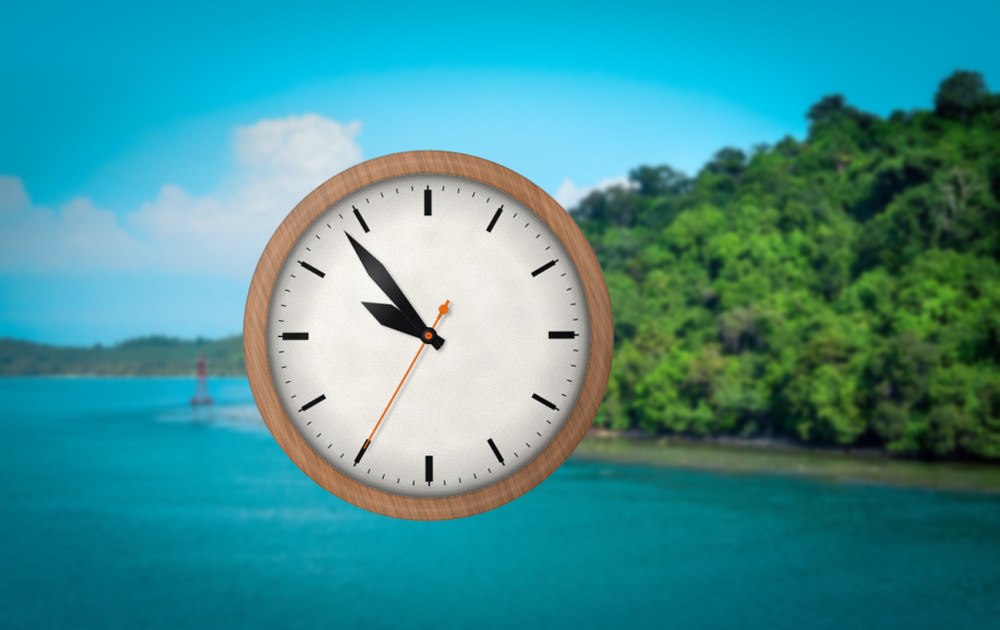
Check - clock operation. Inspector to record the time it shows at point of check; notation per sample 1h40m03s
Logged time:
9h53m35s
